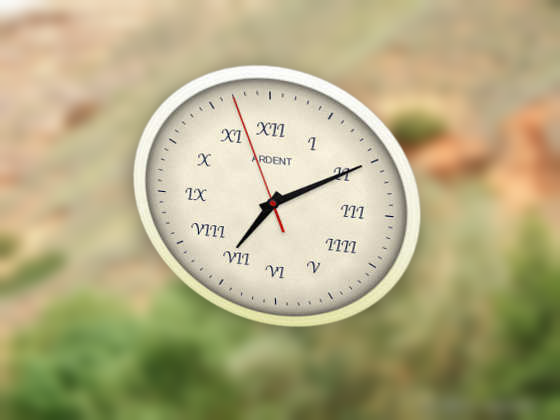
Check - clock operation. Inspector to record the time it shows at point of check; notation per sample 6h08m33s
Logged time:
7h09m57s
